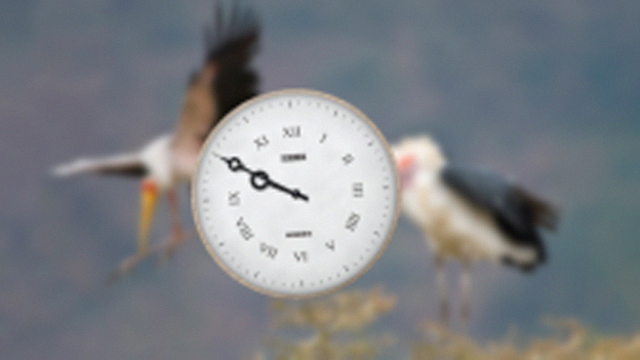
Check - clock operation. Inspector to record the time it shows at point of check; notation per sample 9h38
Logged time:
9h50
